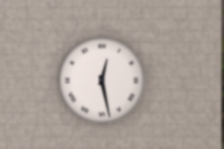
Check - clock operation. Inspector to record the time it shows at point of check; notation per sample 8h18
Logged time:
12h28
